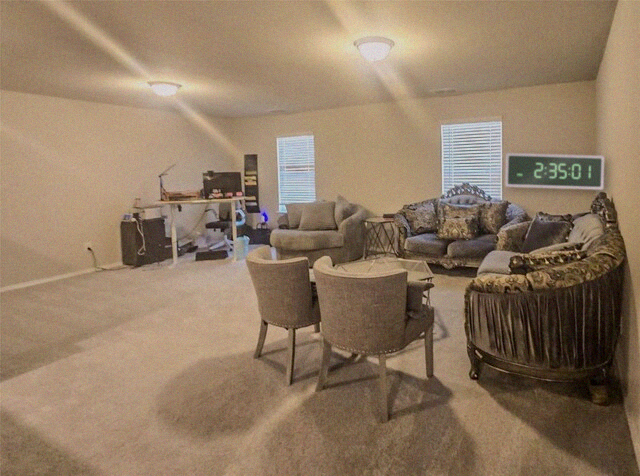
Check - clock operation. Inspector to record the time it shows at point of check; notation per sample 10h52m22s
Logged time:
2h35m01s
